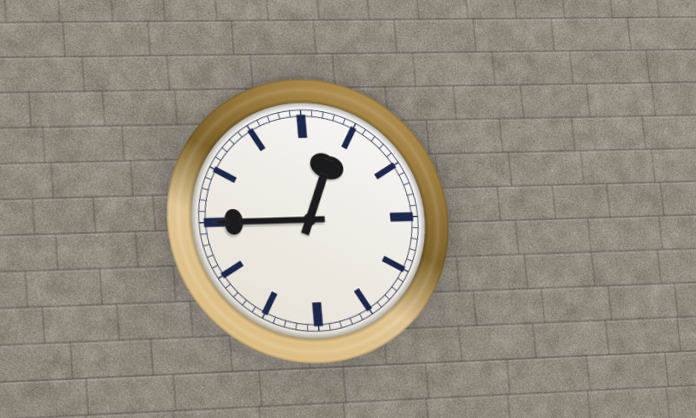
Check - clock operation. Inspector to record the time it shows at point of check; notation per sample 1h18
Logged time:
12h45
